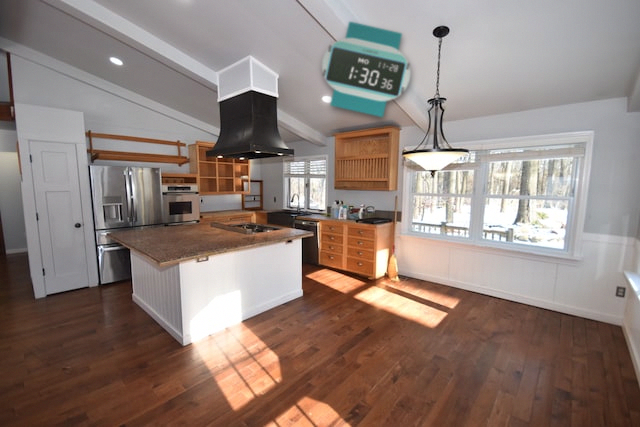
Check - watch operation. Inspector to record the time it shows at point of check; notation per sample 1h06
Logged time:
1h30
